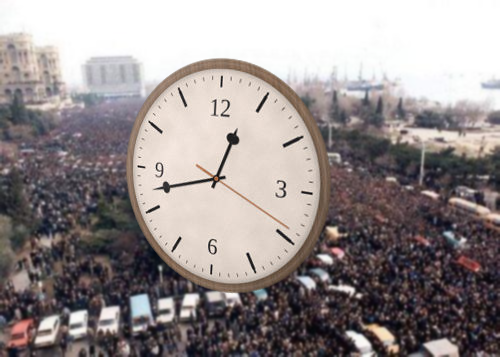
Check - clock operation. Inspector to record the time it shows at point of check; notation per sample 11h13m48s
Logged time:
12h42m19s
